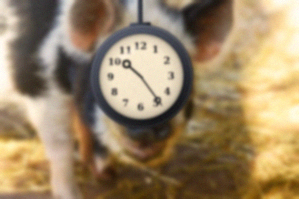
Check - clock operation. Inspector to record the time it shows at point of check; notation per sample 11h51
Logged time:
10h24
